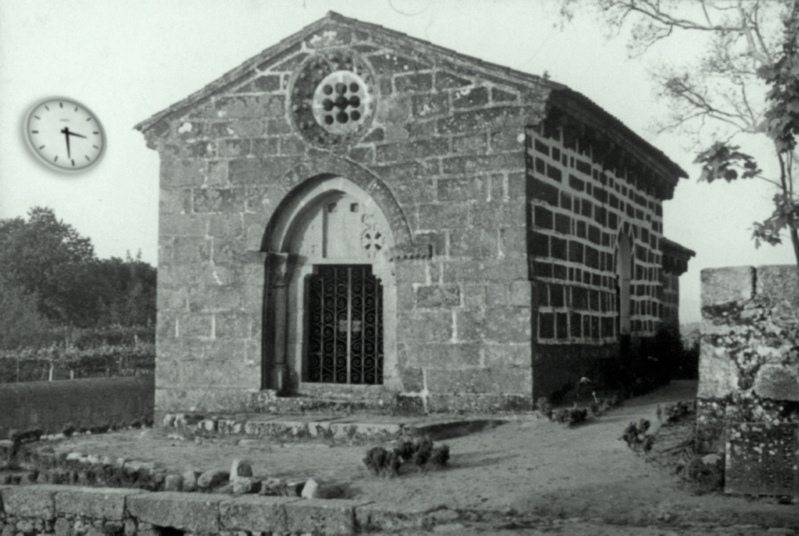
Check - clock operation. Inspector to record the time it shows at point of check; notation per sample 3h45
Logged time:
3h31
